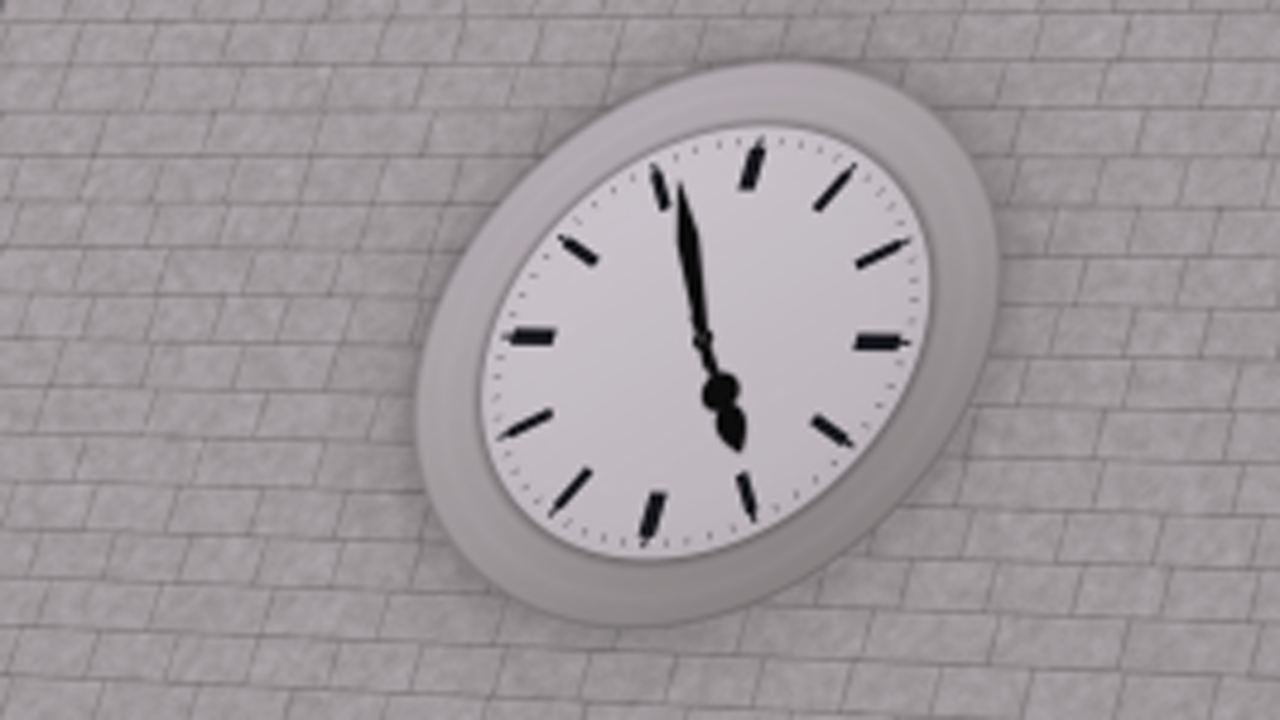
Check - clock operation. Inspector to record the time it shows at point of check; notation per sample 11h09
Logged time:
4h56
